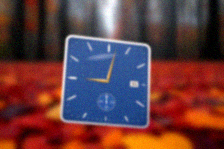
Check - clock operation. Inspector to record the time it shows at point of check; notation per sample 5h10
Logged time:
9h02
